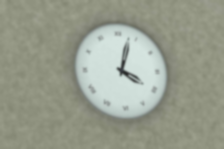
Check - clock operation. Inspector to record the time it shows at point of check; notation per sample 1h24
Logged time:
4h03
